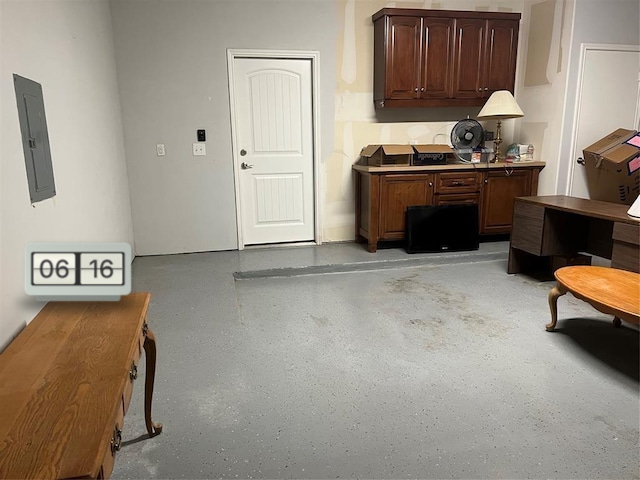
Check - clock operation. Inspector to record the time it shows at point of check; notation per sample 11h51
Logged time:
6h16
